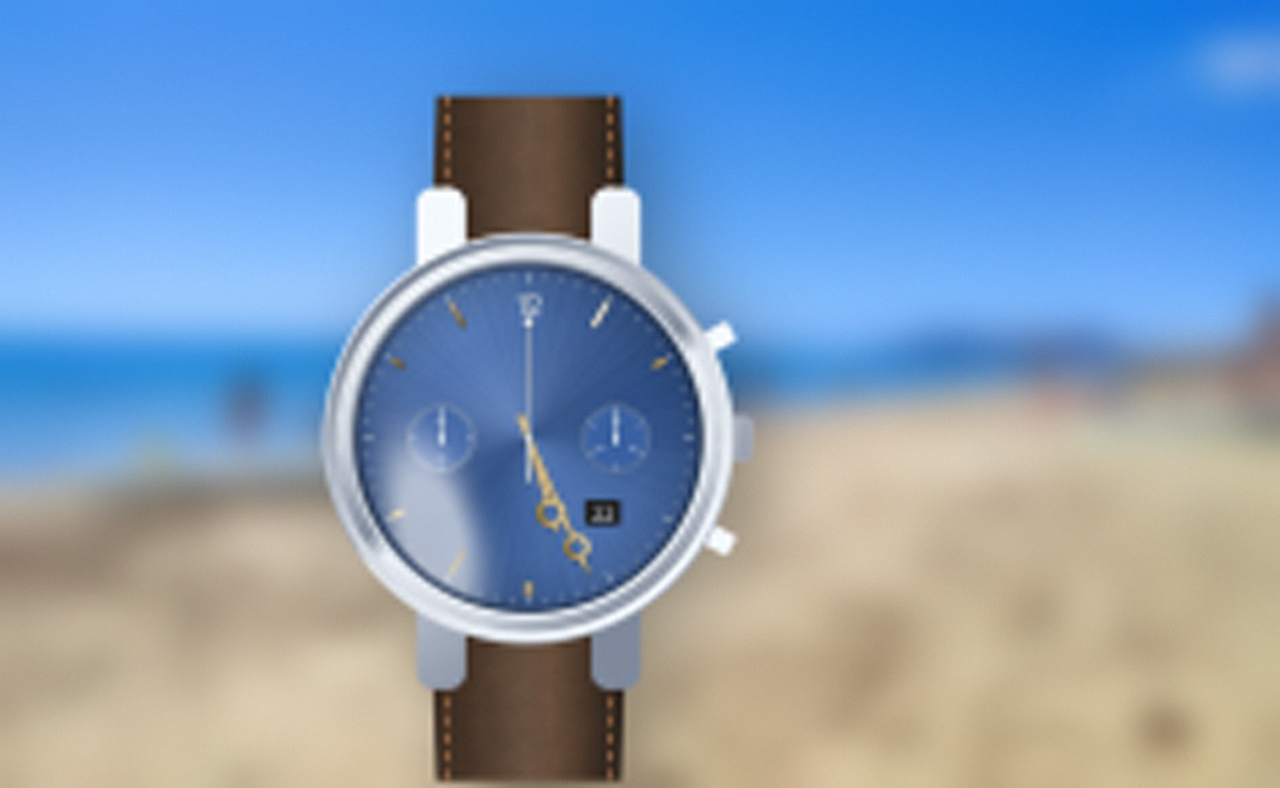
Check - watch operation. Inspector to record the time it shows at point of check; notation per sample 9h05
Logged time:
5h26
